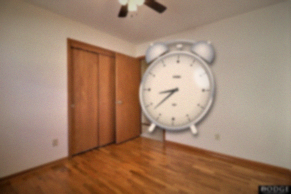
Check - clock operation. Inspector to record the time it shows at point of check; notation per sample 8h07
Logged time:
8h38
